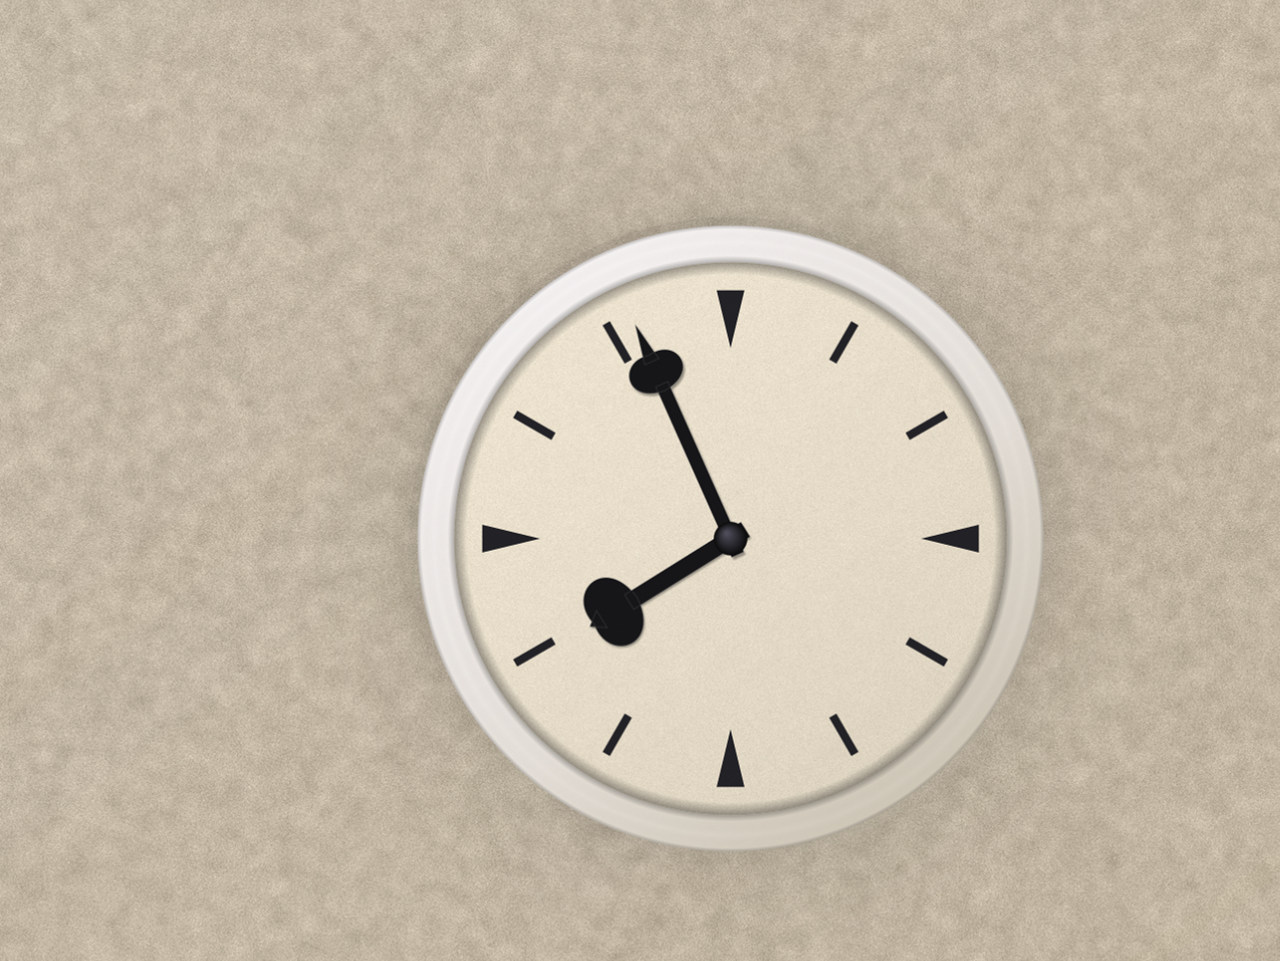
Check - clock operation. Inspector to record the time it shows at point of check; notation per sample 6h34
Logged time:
7h56
